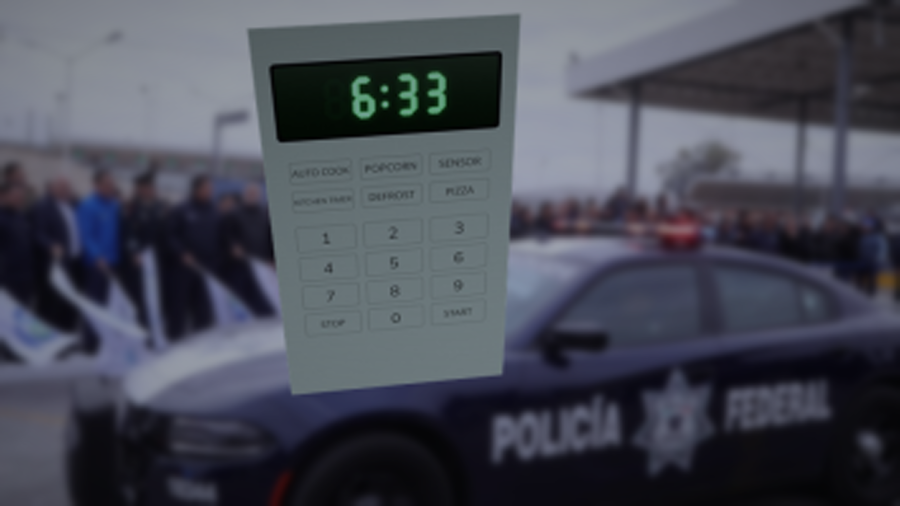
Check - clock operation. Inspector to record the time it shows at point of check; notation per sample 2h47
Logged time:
6h33
